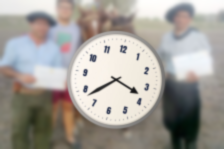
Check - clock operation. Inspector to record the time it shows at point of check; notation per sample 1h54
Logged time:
3h38
